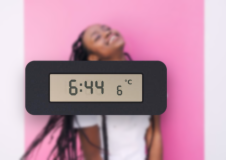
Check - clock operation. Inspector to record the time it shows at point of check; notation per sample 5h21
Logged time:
6h44
